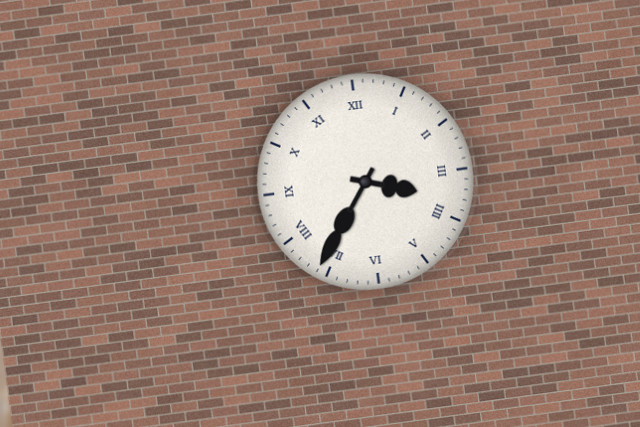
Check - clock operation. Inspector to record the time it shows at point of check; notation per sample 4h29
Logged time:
3h36
